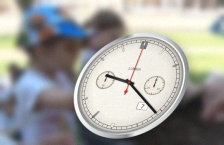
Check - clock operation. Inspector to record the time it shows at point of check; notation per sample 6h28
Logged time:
9h21
